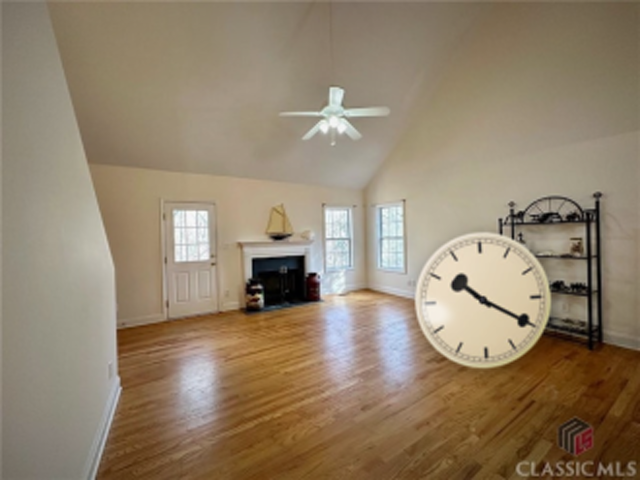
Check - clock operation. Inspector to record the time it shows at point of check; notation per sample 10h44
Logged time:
10h20
